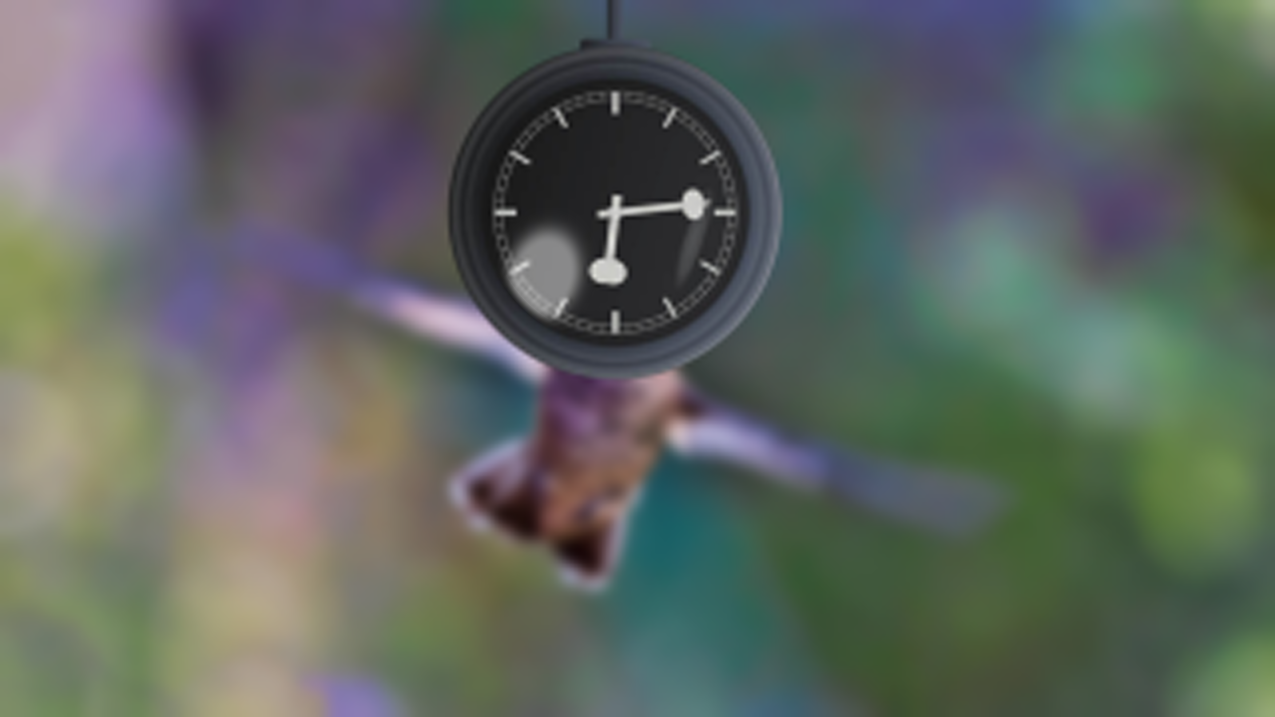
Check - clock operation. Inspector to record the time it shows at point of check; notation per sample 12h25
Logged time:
6h14
